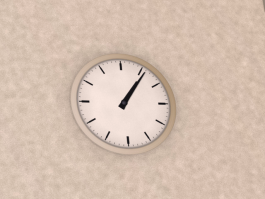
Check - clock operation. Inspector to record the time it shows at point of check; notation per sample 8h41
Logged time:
1h06
